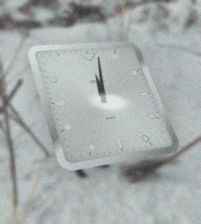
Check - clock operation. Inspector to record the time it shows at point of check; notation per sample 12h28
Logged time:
12h02
